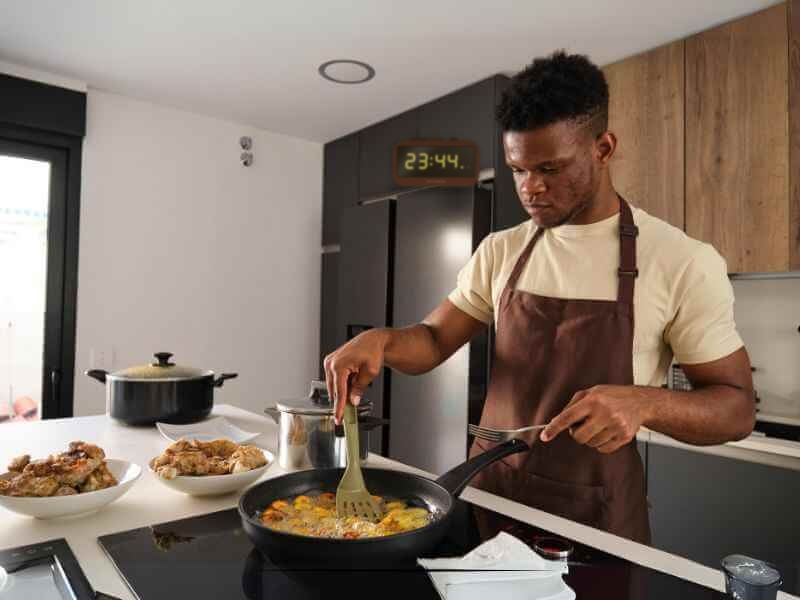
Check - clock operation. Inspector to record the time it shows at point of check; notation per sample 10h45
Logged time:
23h44
